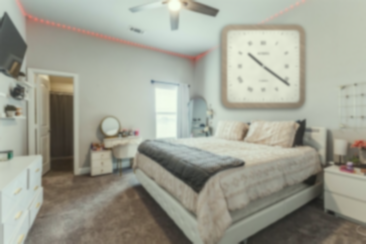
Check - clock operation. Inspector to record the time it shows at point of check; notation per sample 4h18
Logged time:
10h21
